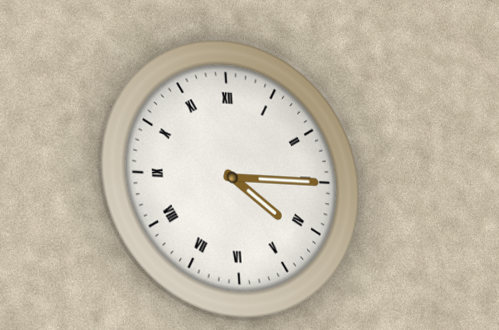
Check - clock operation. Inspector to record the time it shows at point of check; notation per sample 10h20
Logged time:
4h15
